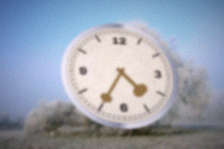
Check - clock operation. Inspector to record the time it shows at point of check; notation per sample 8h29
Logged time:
4h35
